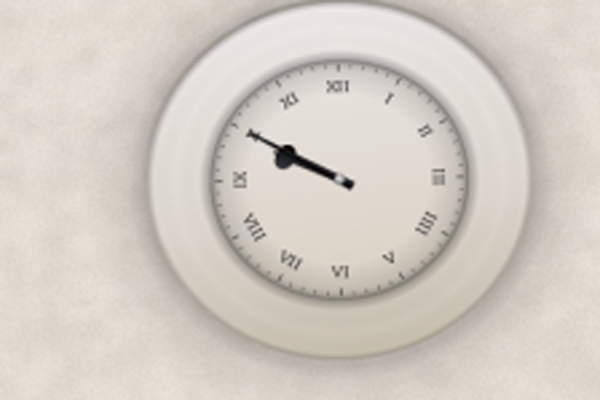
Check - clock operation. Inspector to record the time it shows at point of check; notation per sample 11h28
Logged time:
9h50
